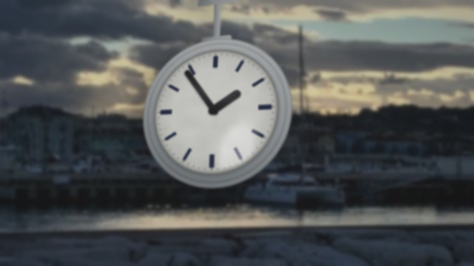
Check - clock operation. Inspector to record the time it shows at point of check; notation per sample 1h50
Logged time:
1h54
